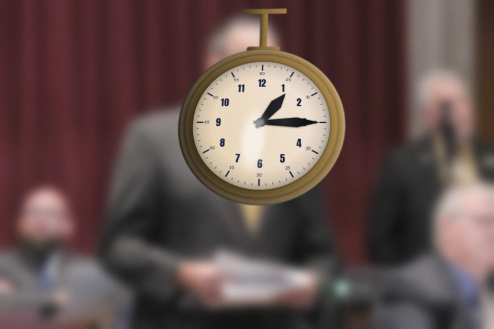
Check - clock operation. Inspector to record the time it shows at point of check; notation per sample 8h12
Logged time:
1h15
